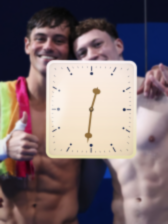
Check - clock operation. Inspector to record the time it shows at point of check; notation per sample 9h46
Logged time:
12h31
